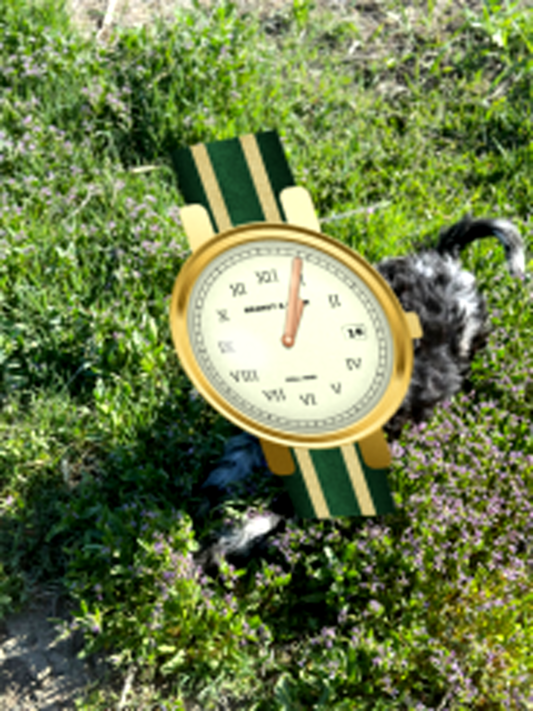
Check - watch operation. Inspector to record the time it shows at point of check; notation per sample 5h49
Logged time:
1h04
